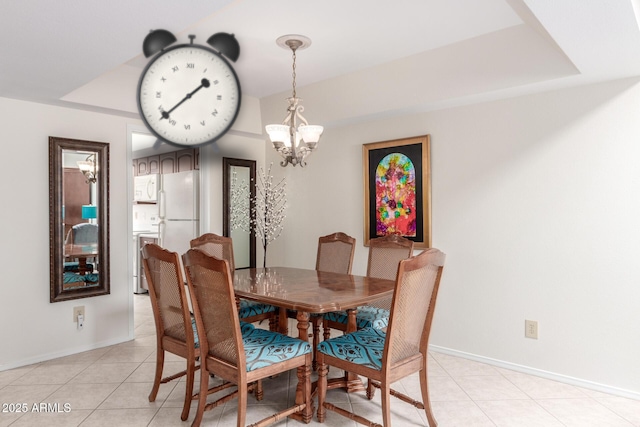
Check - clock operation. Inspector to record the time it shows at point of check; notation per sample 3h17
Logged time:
1h38
